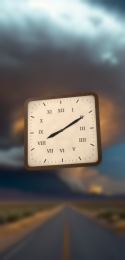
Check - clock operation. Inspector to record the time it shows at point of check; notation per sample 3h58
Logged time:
8h10
